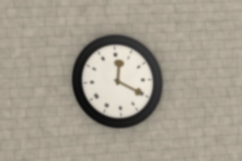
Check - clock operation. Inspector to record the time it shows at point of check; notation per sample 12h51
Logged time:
12h20
